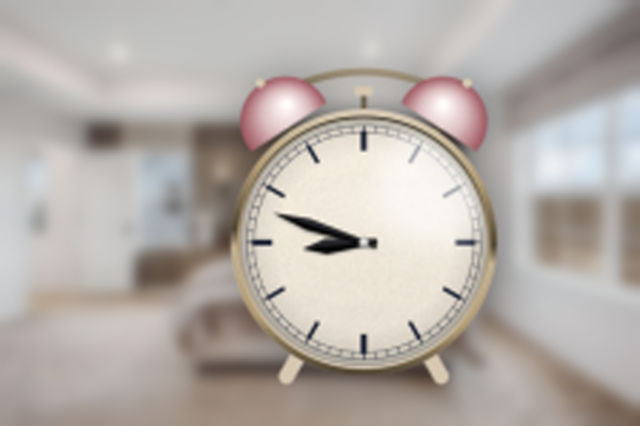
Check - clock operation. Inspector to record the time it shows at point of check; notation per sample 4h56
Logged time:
8h48
